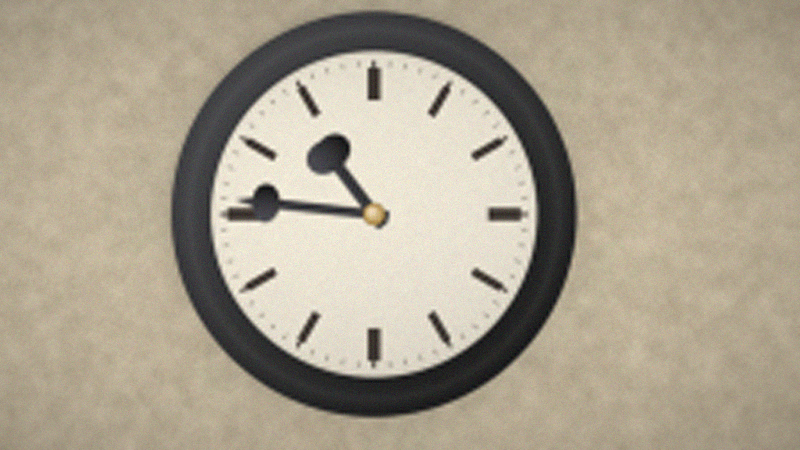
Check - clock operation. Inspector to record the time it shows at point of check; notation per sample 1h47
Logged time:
10h46
